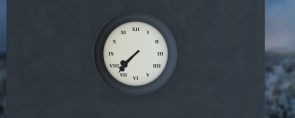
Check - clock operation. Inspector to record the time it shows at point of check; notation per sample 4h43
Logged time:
7h37
